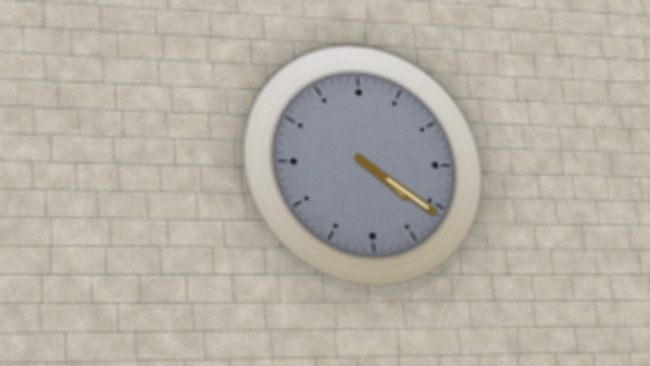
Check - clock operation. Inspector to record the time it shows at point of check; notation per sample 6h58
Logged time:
4h21
